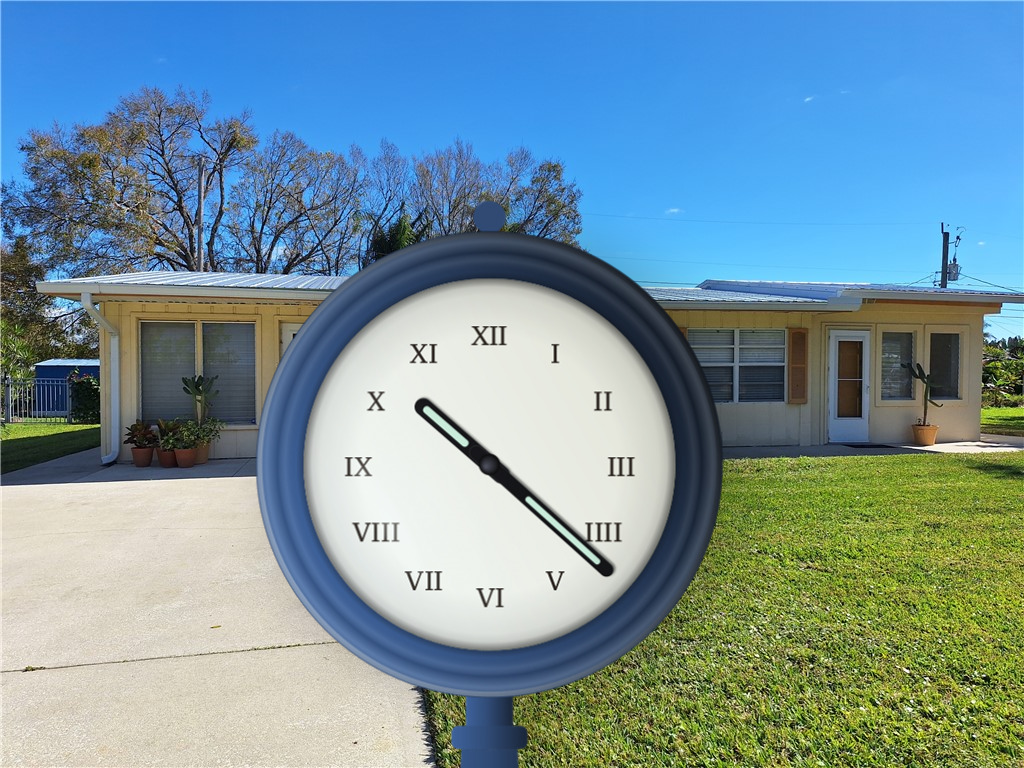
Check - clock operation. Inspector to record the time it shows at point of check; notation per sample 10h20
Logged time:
10h22
